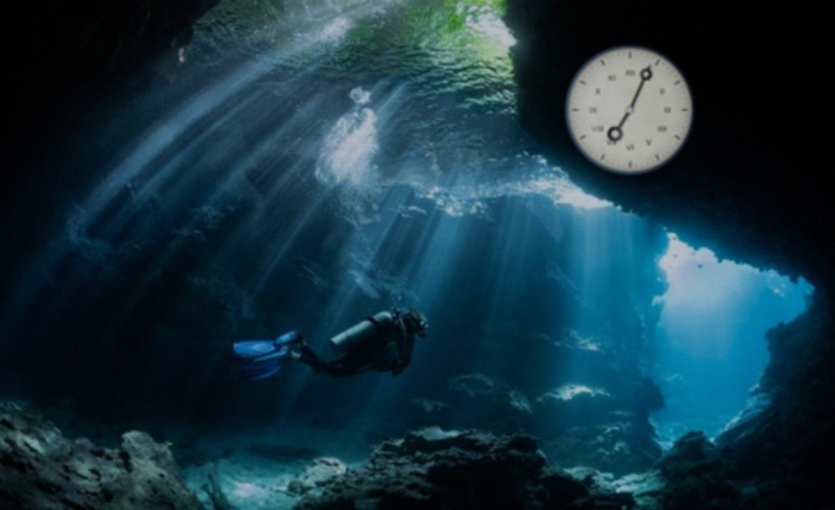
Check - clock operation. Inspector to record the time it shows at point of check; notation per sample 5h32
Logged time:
7h04
